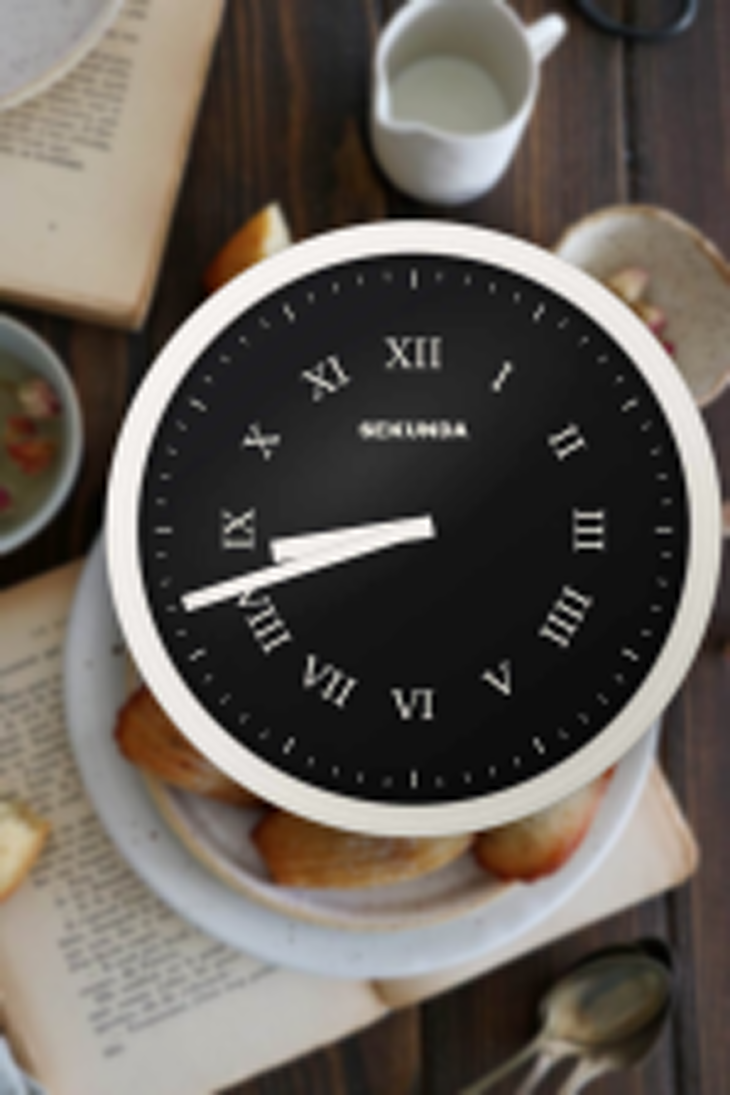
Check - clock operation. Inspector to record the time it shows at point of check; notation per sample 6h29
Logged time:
8h42
